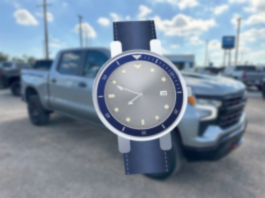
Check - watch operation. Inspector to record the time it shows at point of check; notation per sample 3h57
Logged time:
7h49
